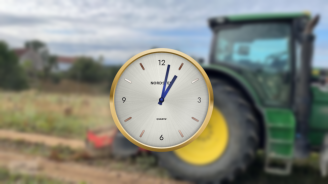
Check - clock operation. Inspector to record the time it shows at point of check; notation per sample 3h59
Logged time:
1h02
